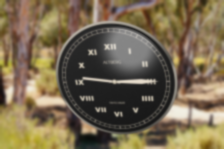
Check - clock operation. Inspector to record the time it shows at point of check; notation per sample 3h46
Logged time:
9h15
